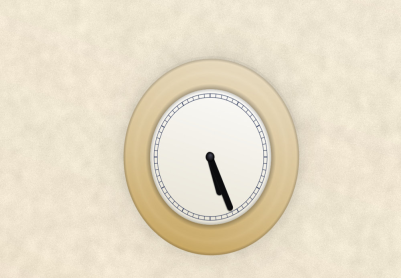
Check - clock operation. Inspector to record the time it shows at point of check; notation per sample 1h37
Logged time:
5h26
